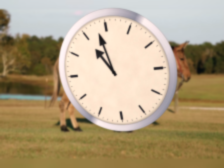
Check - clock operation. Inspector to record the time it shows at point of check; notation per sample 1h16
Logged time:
10h58
